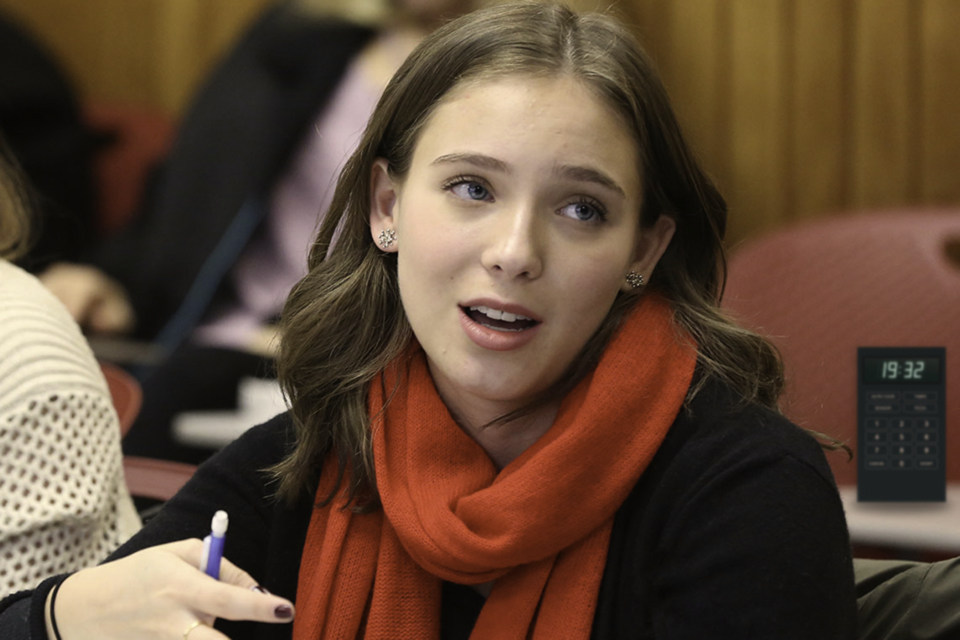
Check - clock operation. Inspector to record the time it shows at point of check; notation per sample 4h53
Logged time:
19h32
